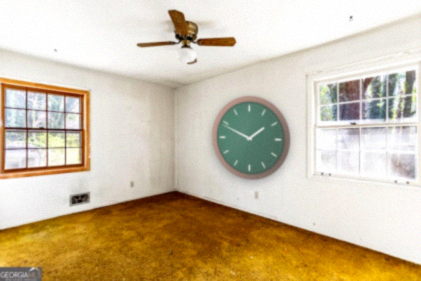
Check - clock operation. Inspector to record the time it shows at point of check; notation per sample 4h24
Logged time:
1h49
